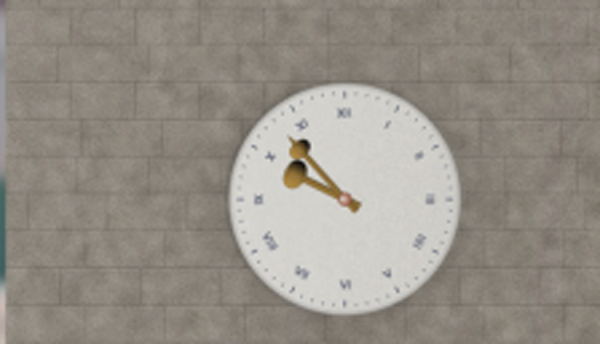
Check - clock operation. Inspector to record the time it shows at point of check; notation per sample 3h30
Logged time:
9h53
